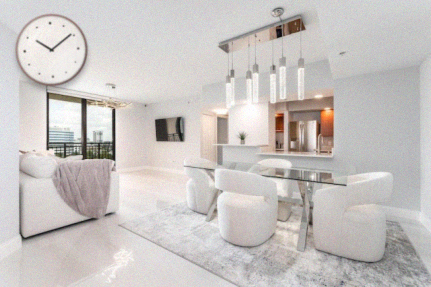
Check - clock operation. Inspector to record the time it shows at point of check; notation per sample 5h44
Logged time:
10h09
